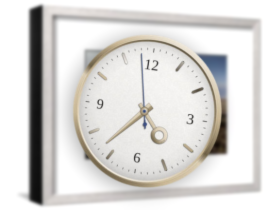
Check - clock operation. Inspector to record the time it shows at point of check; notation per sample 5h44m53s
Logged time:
4h36m58s
